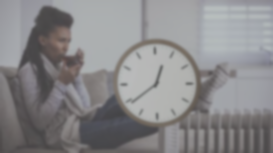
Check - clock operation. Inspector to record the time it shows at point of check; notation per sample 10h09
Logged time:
12h39
